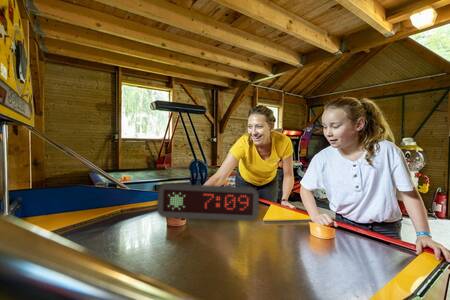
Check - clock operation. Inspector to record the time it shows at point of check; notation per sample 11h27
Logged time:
7h09
